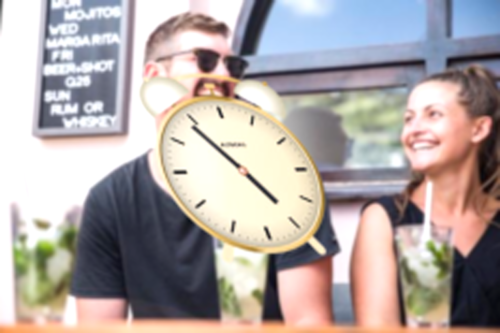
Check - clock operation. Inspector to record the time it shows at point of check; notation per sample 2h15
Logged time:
4h54
